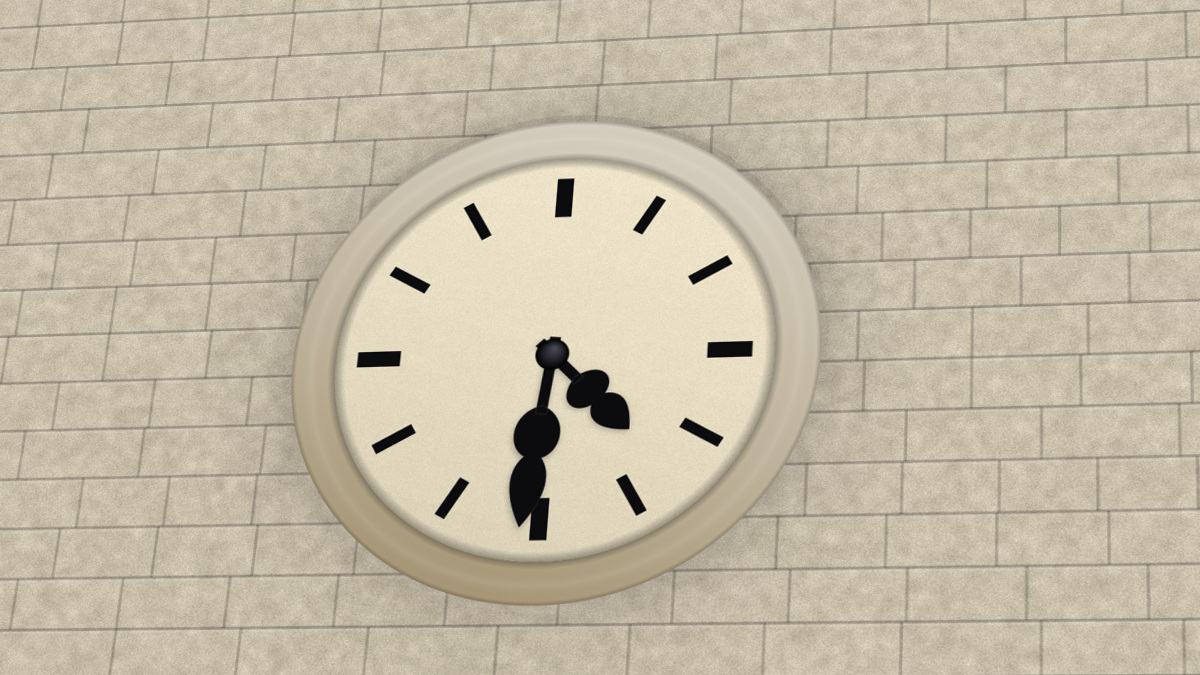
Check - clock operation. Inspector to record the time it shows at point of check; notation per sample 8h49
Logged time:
4h31
